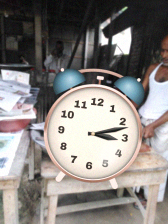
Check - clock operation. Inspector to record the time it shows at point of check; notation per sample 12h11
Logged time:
3h12
